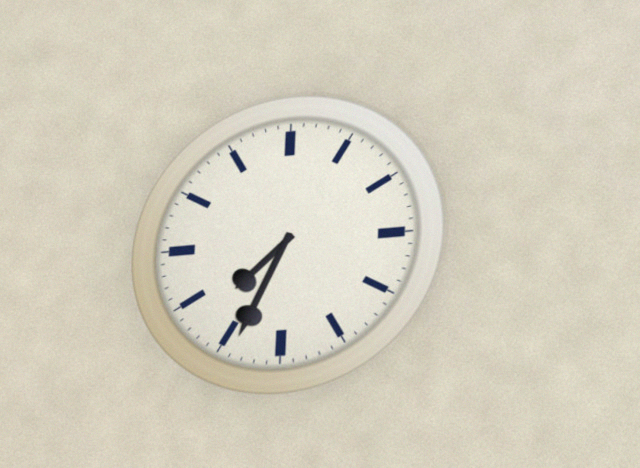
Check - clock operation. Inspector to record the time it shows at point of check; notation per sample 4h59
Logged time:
7h34
